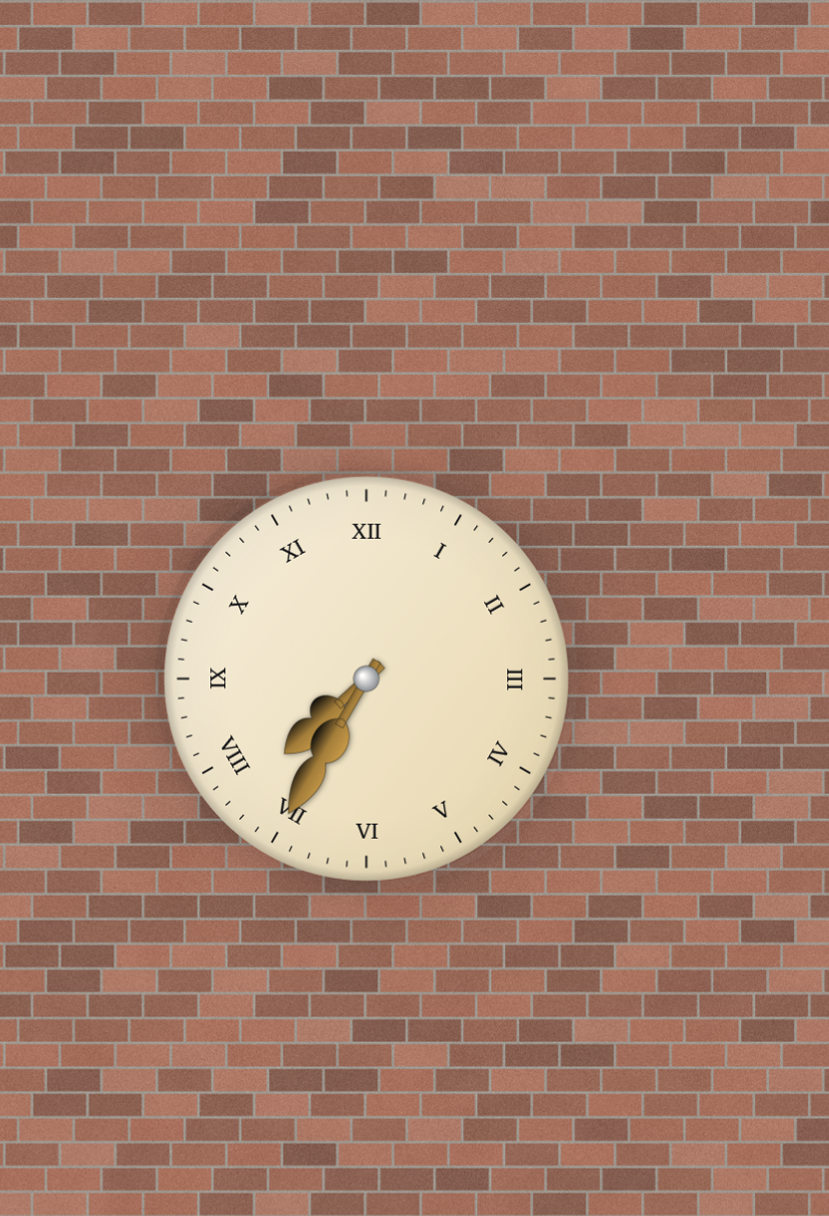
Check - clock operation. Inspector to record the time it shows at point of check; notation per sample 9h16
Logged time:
7h35
